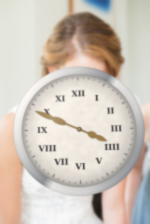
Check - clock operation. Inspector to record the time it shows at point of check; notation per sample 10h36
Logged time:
3h49
